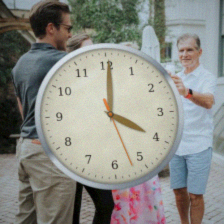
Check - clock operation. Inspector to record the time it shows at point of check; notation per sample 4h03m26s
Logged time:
4h00m27s
